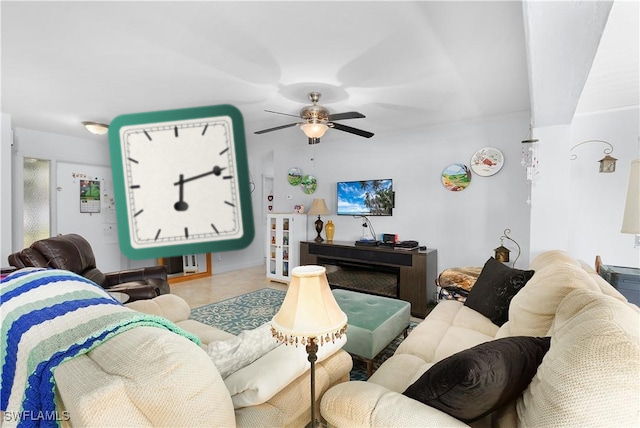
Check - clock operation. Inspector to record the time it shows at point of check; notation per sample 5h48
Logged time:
6h13
